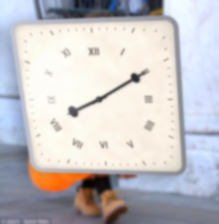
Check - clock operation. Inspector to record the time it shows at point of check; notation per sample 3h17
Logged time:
8h10
